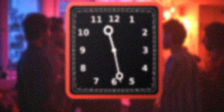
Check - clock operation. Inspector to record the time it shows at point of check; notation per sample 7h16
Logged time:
11h28
